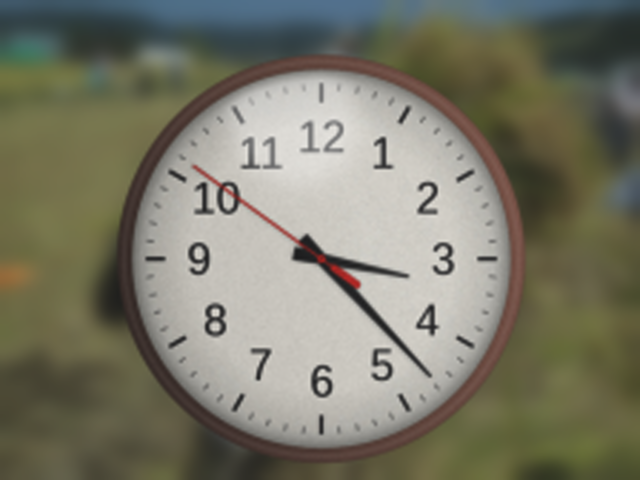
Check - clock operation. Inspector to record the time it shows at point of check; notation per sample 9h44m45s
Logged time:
3h22m51s
